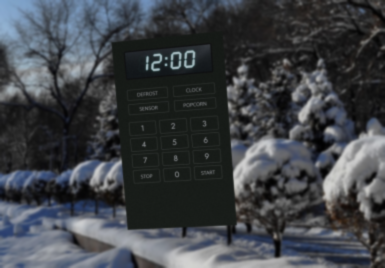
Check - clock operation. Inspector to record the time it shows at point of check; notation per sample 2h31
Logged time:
12h00
